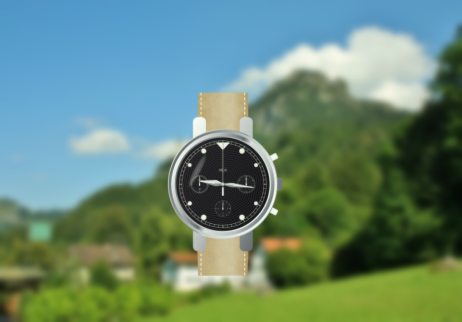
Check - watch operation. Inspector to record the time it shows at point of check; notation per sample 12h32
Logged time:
9h16
